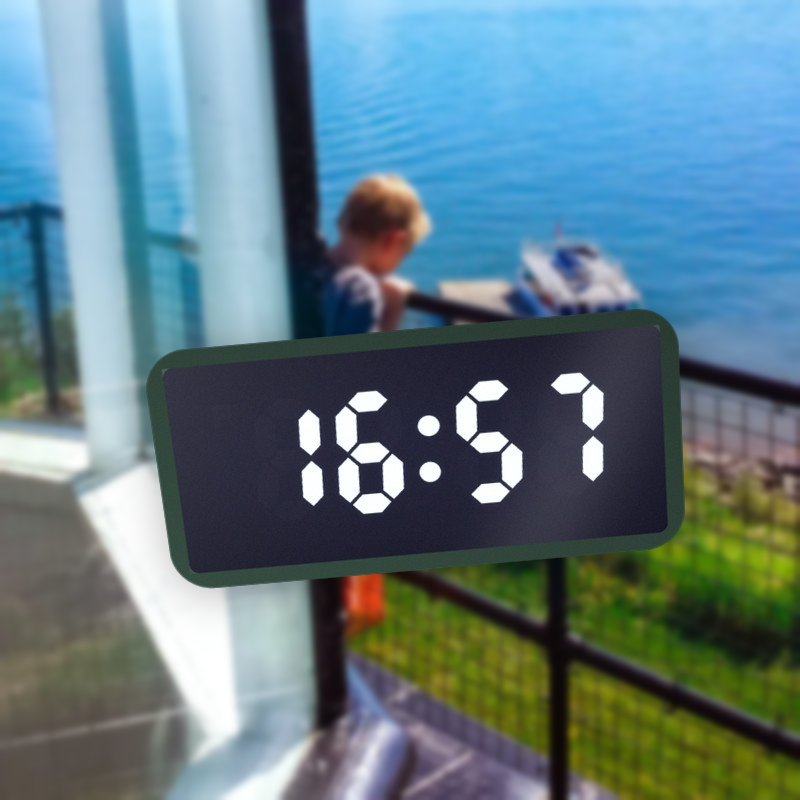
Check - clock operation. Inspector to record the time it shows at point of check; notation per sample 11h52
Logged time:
16h57
